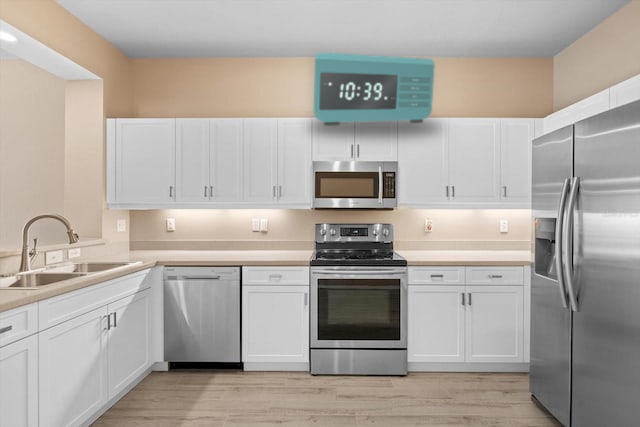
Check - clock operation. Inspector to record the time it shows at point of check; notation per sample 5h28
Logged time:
10h39
